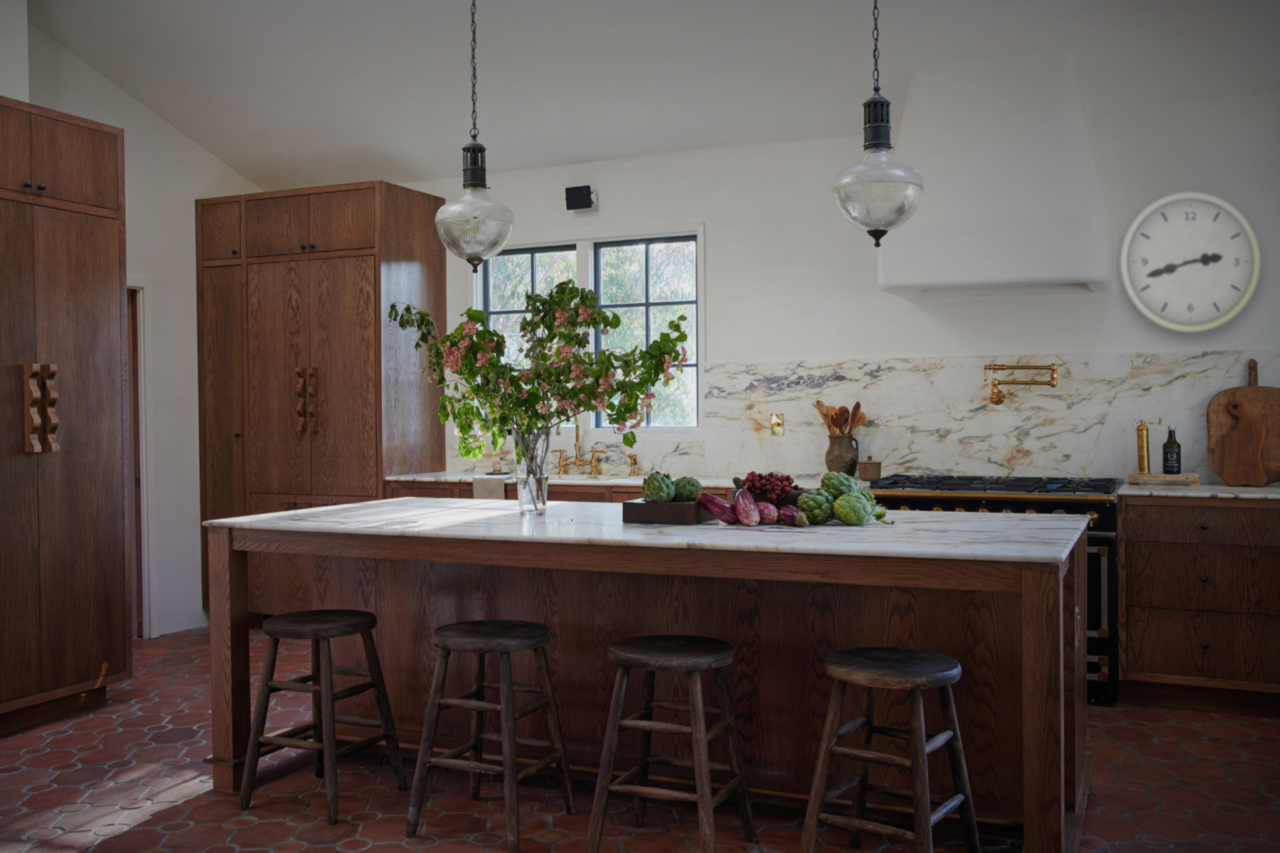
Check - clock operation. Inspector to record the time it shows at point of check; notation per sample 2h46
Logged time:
2h42
